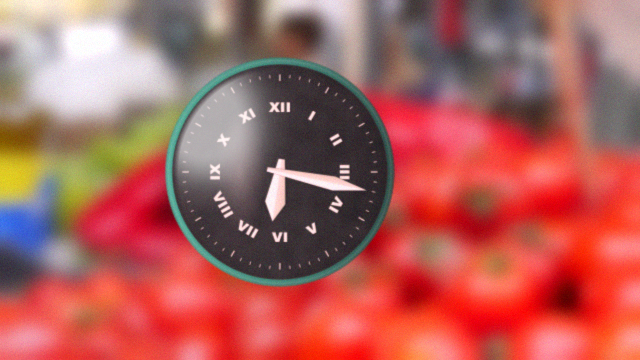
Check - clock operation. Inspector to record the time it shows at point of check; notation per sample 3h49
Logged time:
6h17
